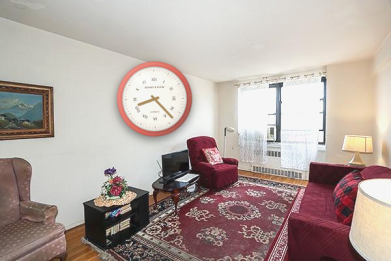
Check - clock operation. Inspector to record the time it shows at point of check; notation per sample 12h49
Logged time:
8h23
